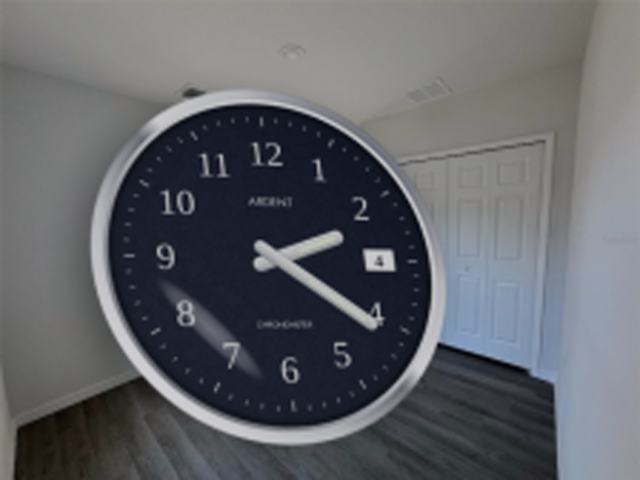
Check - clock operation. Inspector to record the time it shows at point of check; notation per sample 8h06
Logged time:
2h21
